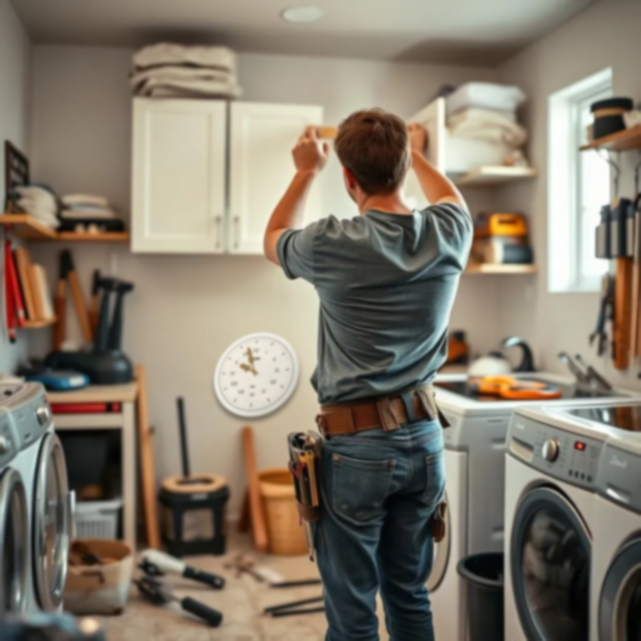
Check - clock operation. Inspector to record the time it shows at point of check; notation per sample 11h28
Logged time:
9h57
